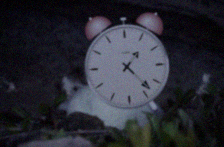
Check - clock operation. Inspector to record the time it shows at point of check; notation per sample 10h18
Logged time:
1h23
